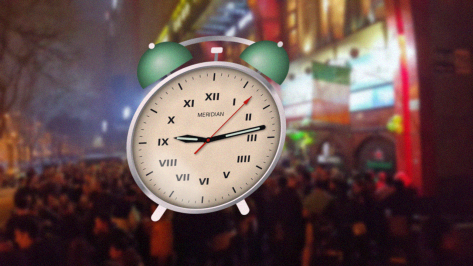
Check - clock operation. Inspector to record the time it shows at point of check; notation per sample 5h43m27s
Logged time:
9h13m07s
